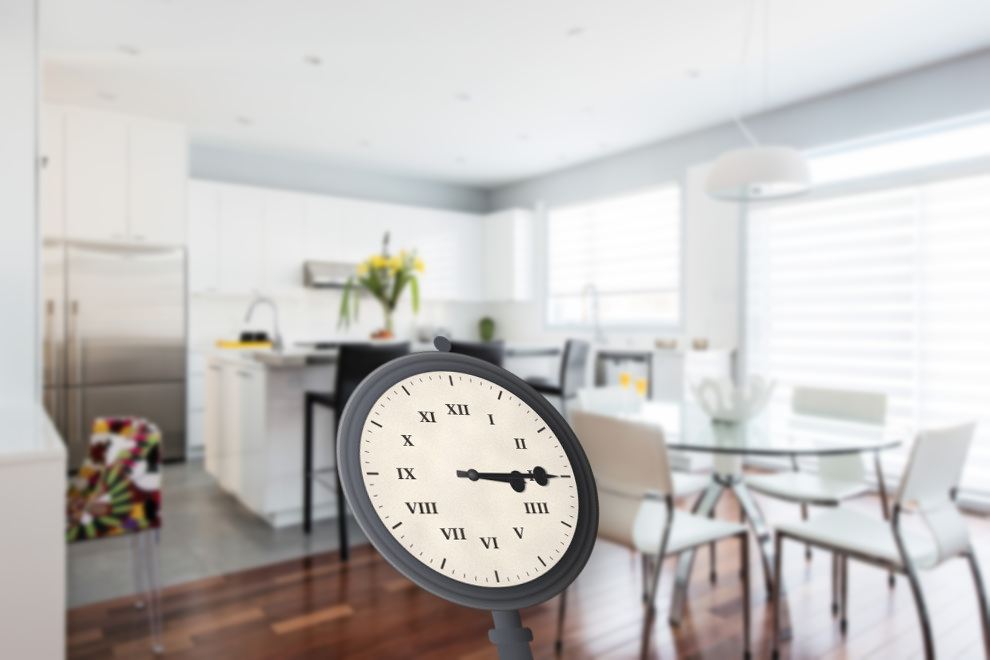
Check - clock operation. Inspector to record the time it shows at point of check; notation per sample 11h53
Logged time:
3h15
